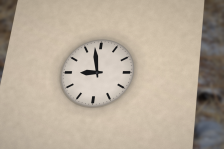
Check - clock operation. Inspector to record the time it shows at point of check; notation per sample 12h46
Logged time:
8h58
